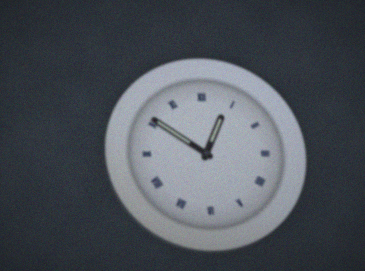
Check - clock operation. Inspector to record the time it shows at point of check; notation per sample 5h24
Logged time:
12h51
